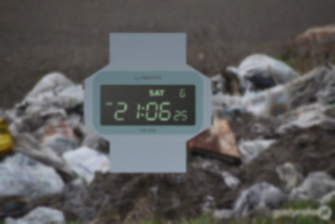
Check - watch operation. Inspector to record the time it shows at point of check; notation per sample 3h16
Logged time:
21h06
